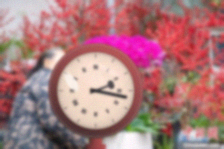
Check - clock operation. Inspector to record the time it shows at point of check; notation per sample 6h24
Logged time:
2h17
